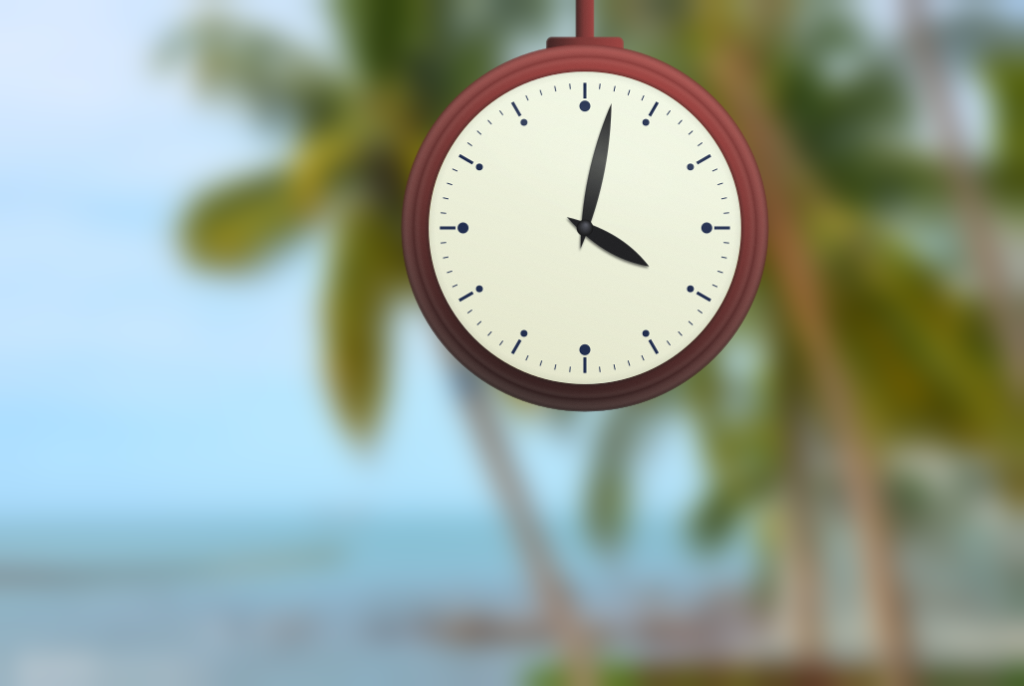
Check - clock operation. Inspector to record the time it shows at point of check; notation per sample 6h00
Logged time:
4h02
